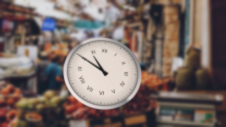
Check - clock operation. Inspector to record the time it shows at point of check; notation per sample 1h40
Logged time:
10h50
